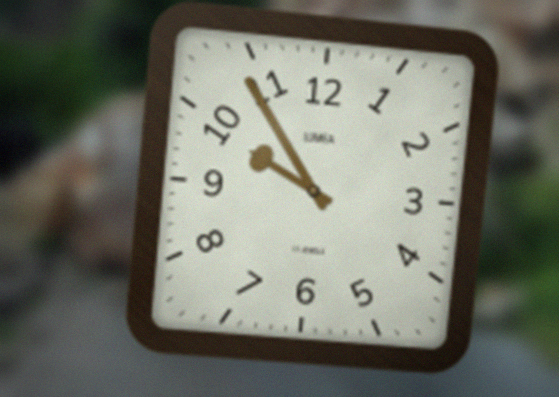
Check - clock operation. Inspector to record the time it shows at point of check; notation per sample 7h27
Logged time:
9h54
